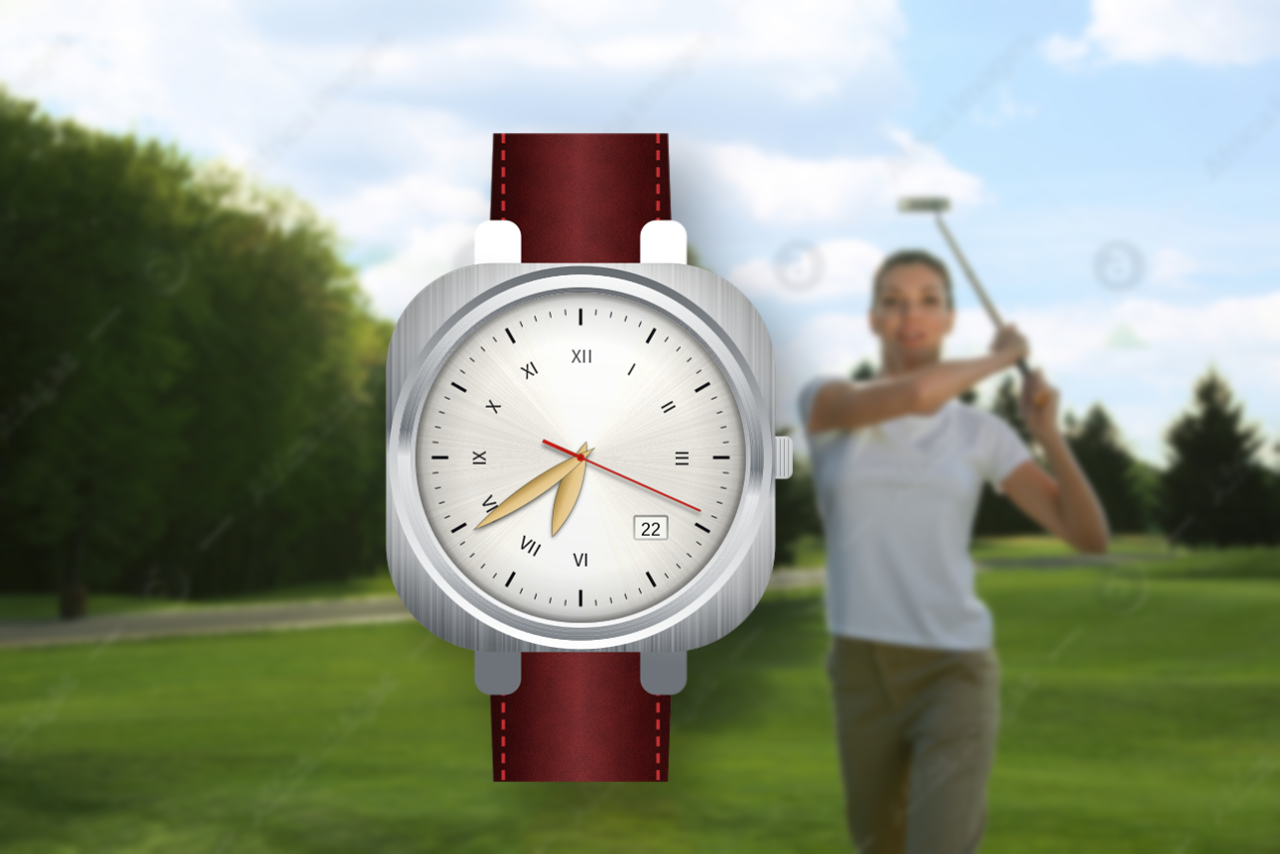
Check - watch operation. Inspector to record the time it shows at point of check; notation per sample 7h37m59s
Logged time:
6h39m19s
